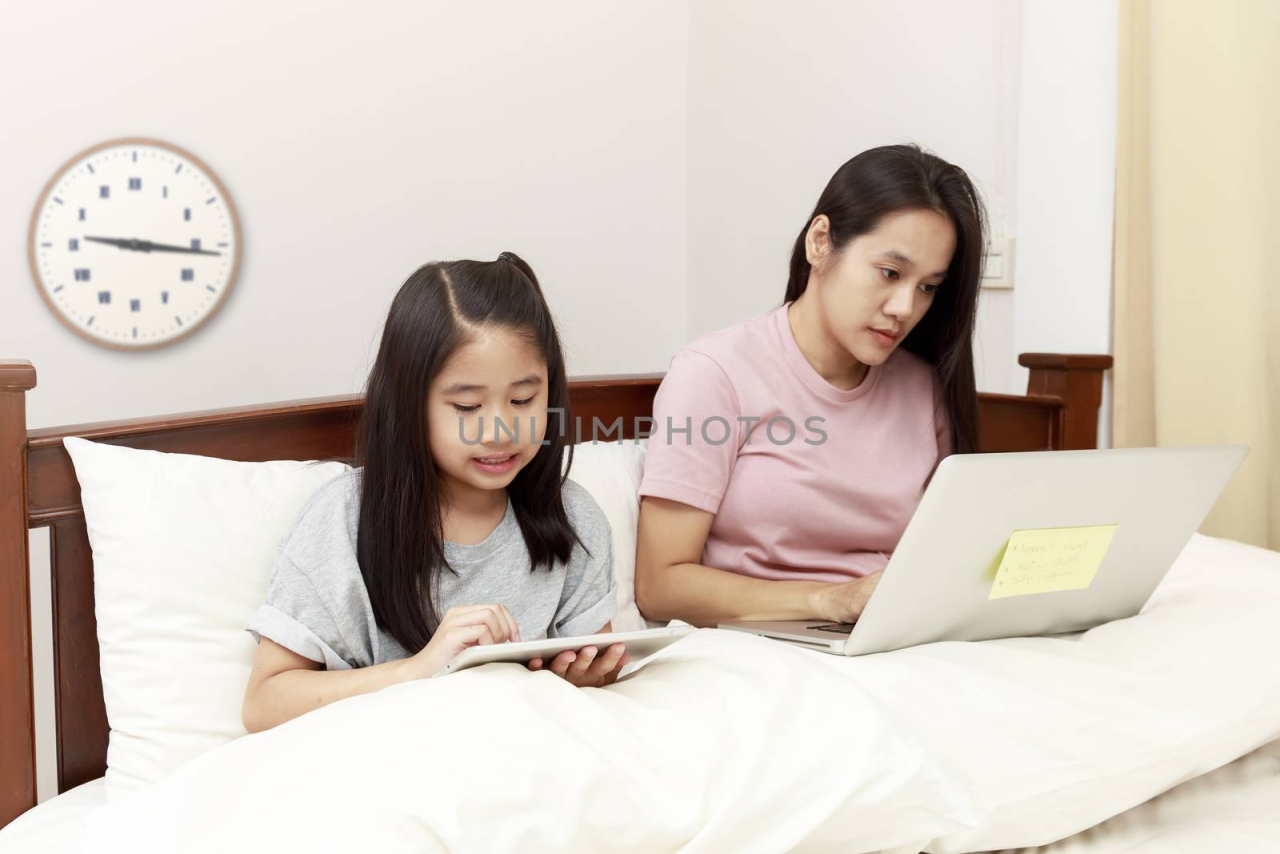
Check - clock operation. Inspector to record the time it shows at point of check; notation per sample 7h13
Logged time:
9h16
